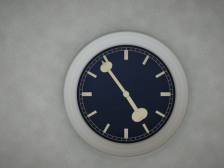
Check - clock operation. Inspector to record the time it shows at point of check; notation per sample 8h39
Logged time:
4h54
